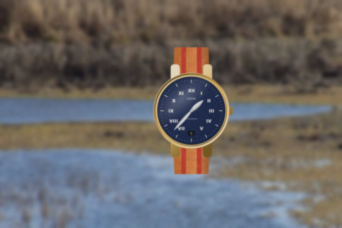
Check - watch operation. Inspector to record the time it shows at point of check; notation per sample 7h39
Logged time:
1h37
